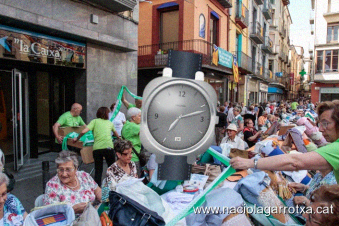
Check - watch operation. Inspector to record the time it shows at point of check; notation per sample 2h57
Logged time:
7h12
